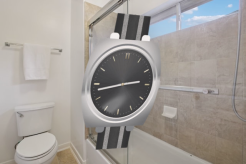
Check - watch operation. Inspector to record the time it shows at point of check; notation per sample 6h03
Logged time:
2h43
